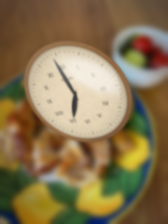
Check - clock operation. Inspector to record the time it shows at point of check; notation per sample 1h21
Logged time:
6h59
